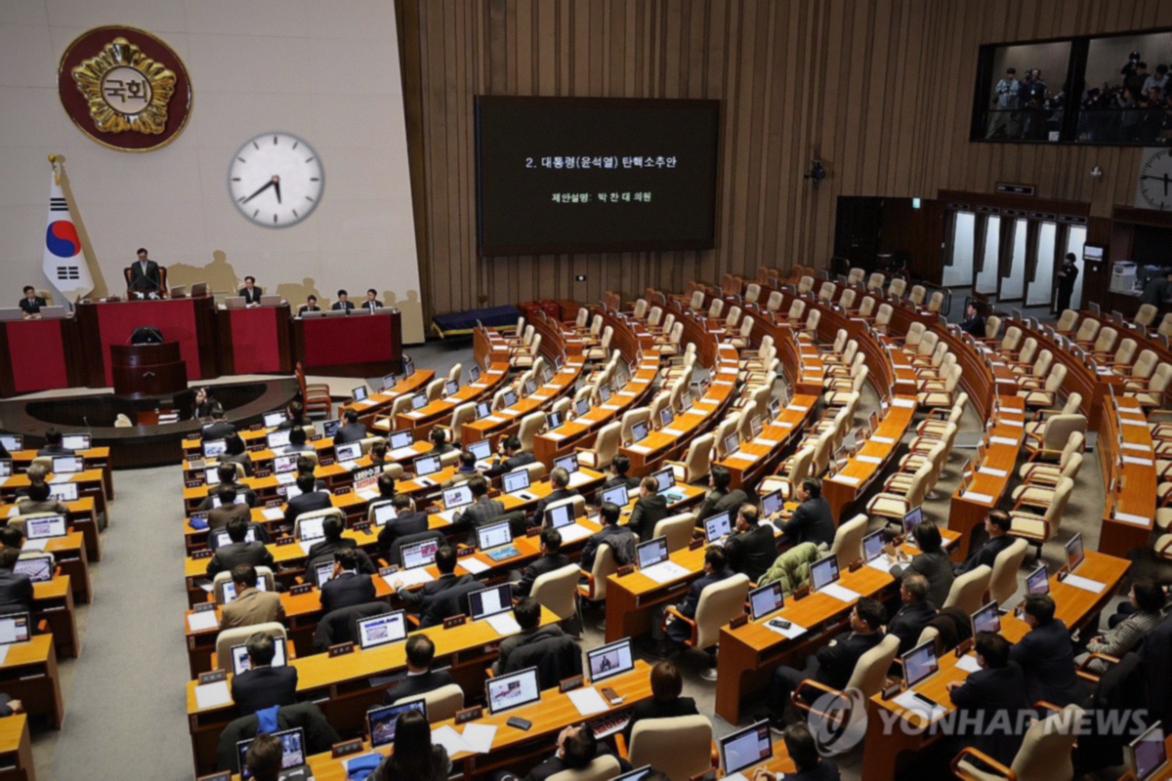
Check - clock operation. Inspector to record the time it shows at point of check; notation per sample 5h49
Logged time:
5h39
